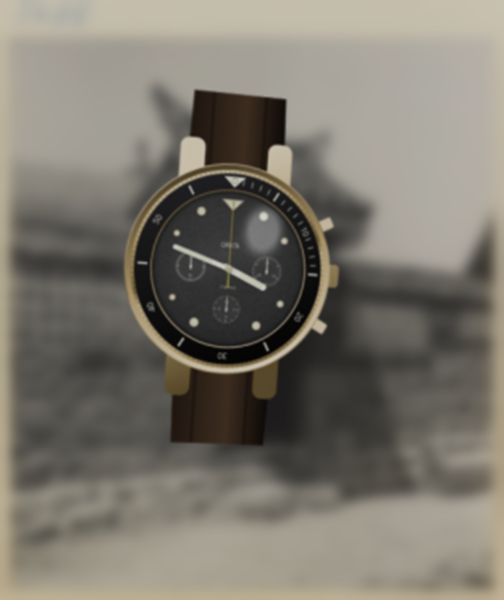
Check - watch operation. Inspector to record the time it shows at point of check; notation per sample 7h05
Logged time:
3h48
